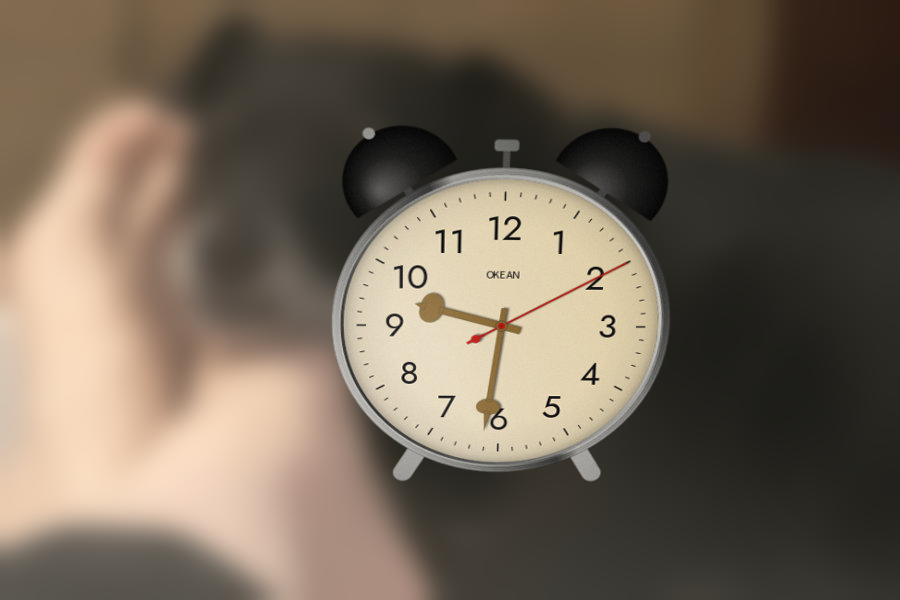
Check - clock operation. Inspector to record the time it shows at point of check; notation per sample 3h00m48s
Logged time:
9h31m10s
